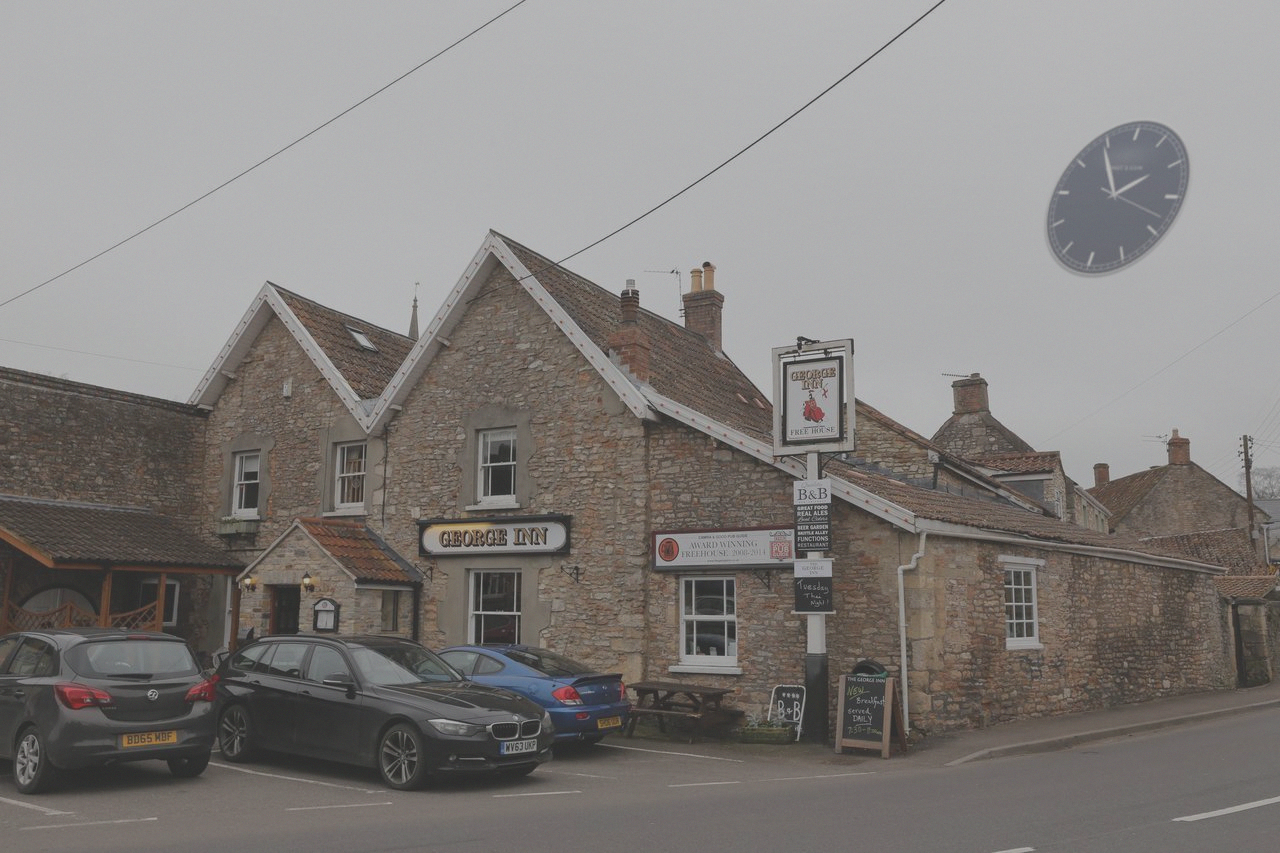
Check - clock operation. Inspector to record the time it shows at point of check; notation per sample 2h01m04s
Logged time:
1h54m18s
